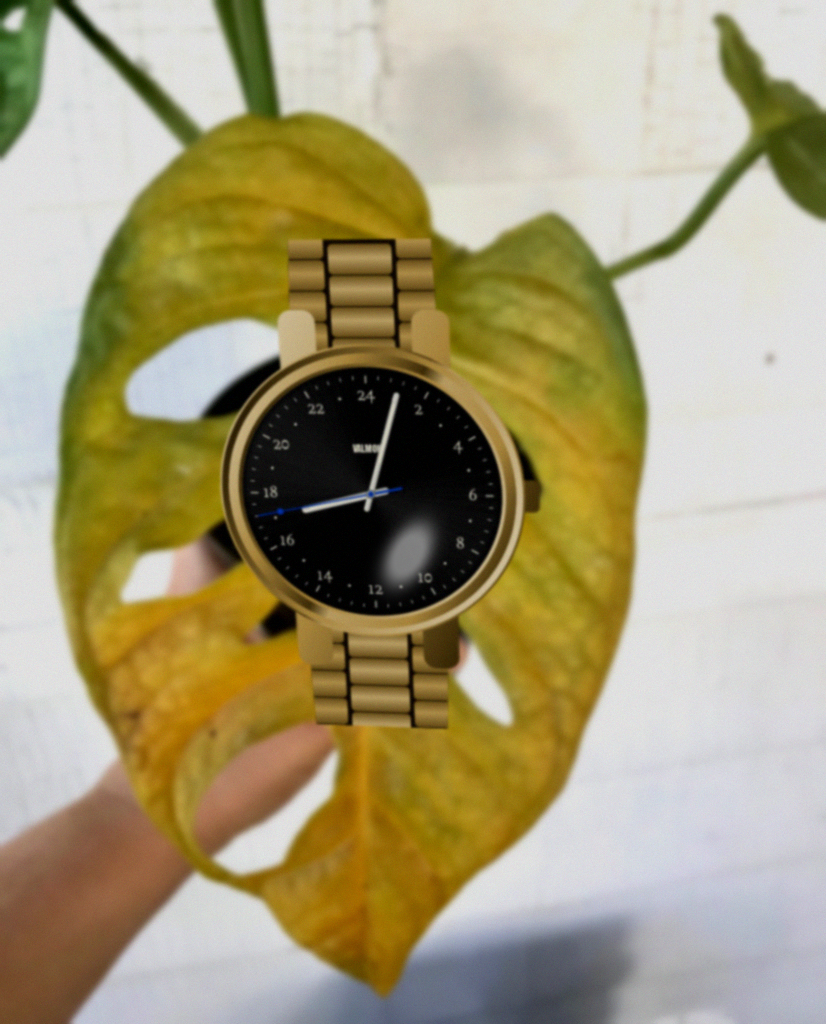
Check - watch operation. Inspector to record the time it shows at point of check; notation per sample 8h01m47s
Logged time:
17h02m43s
